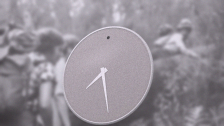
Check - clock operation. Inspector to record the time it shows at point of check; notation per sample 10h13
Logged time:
7h27
